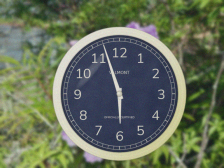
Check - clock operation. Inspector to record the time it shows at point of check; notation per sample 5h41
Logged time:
5h57
